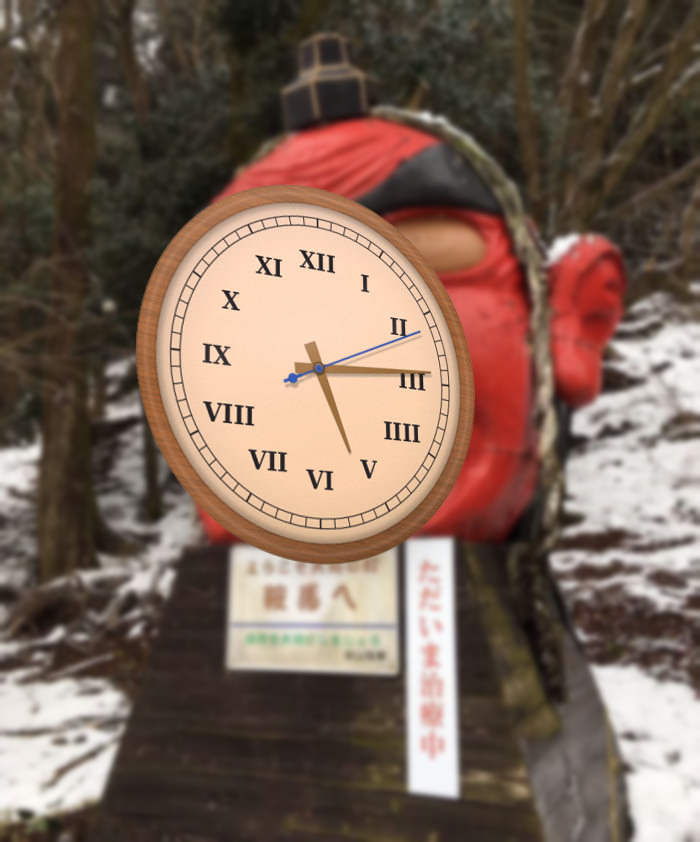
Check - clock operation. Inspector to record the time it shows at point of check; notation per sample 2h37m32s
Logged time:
5h14m11s
